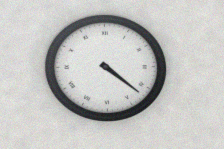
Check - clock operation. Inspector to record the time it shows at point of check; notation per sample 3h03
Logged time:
4h22
